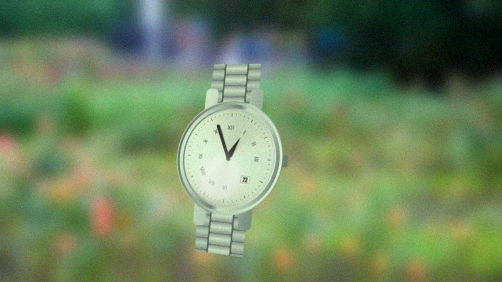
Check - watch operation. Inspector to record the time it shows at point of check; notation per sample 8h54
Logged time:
12h56
